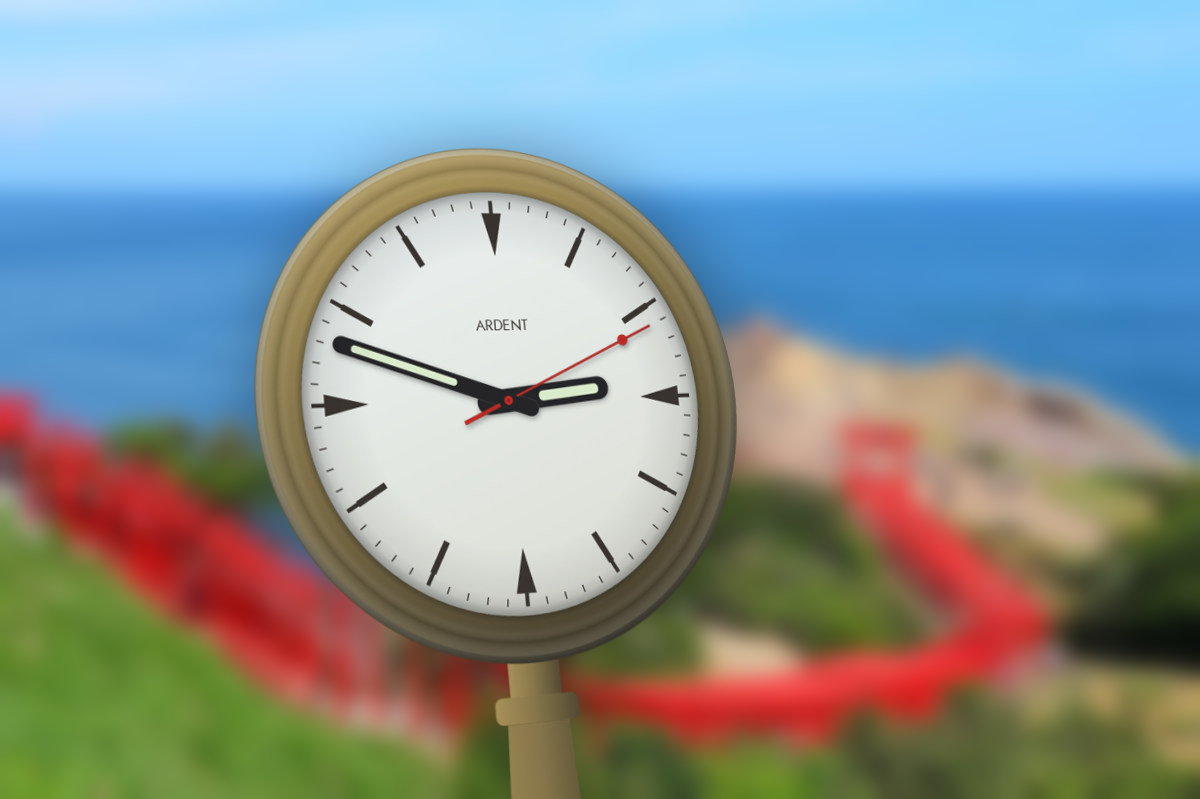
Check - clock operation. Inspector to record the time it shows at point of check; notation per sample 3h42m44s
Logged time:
2h48m11s
